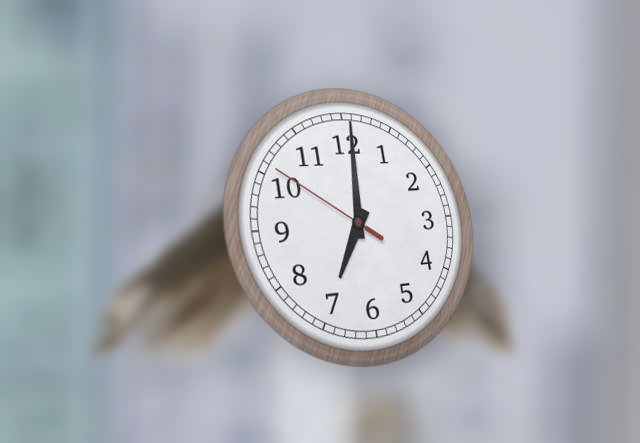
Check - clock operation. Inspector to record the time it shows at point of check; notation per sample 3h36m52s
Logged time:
7h00m51s
